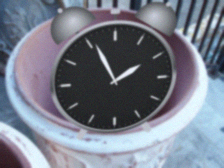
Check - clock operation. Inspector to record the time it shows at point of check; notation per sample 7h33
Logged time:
1h56
